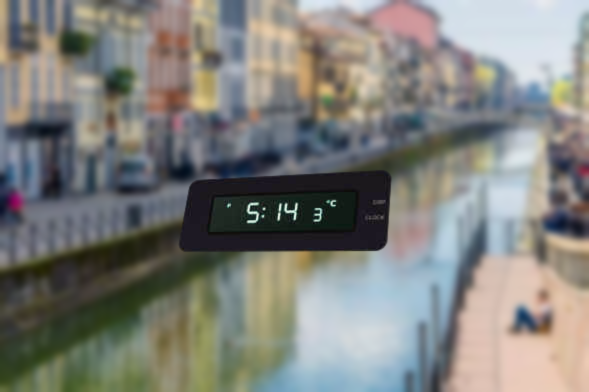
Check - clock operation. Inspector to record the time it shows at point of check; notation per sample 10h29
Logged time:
5h14
